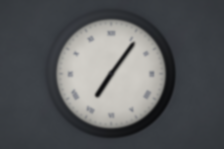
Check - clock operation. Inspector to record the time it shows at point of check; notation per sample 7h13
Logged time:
7h06
